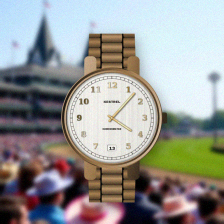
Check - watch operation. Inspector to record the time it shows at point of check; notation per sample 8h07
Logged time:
4h07
